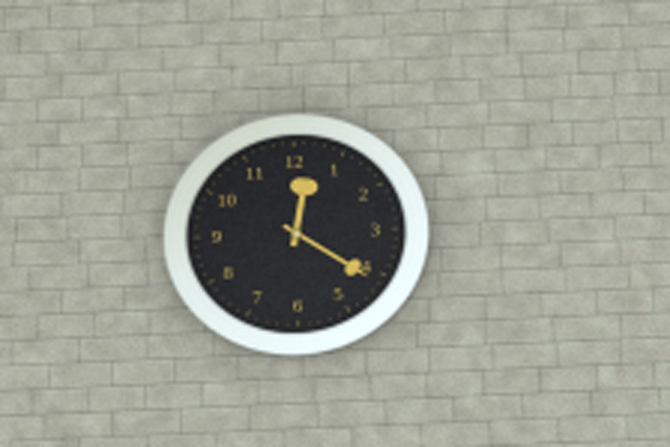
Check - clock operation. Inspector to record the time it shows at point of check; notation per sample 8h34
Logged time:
12h21
